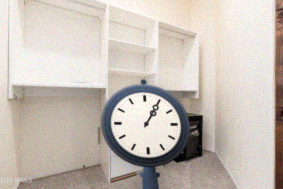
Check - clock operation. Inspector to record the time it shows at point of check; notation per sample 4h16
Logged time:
1h05
